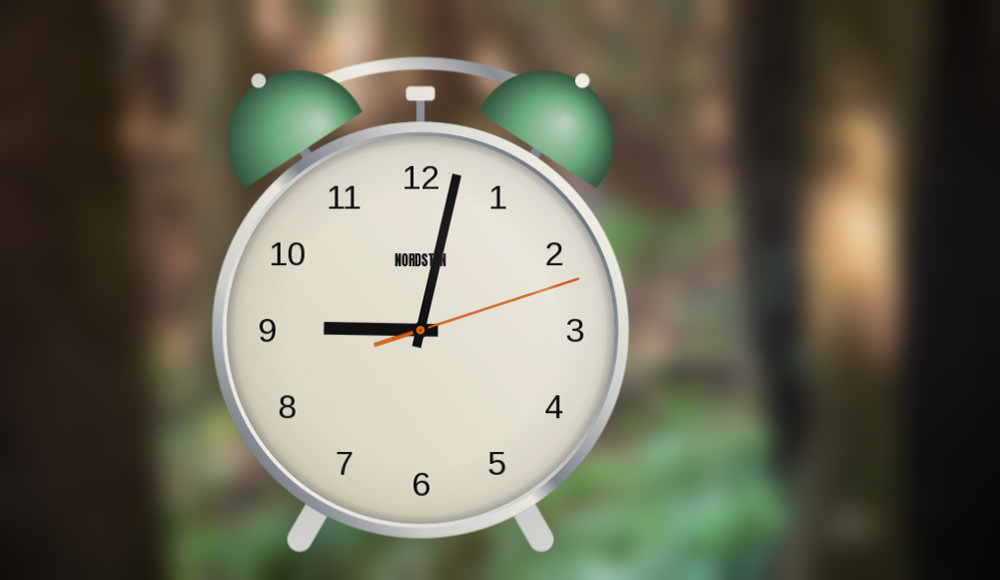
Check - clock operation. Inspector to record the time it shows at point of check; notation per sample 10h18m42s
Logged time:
9h02m12s
